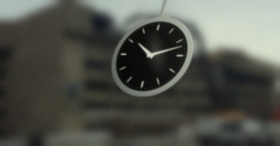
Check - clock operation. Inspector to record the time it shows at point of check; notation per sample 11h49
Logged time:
10h12
